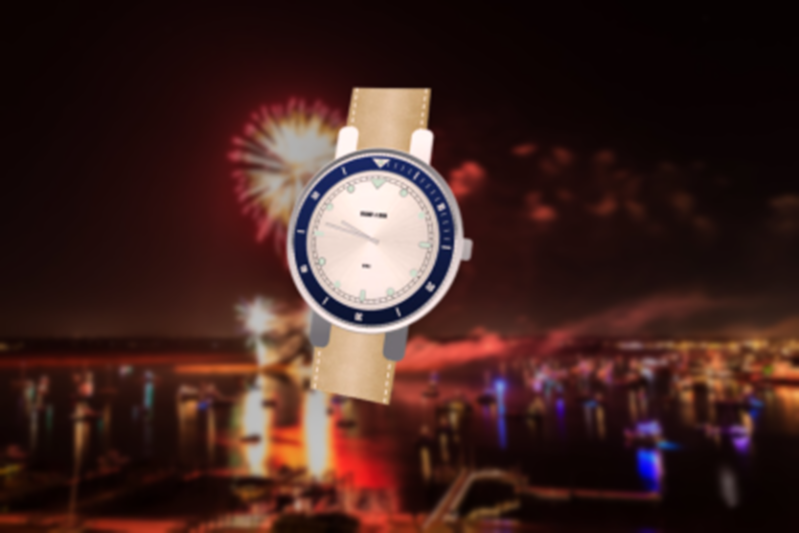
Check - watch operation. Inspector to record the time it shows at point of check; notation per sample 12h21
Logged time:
9h47
